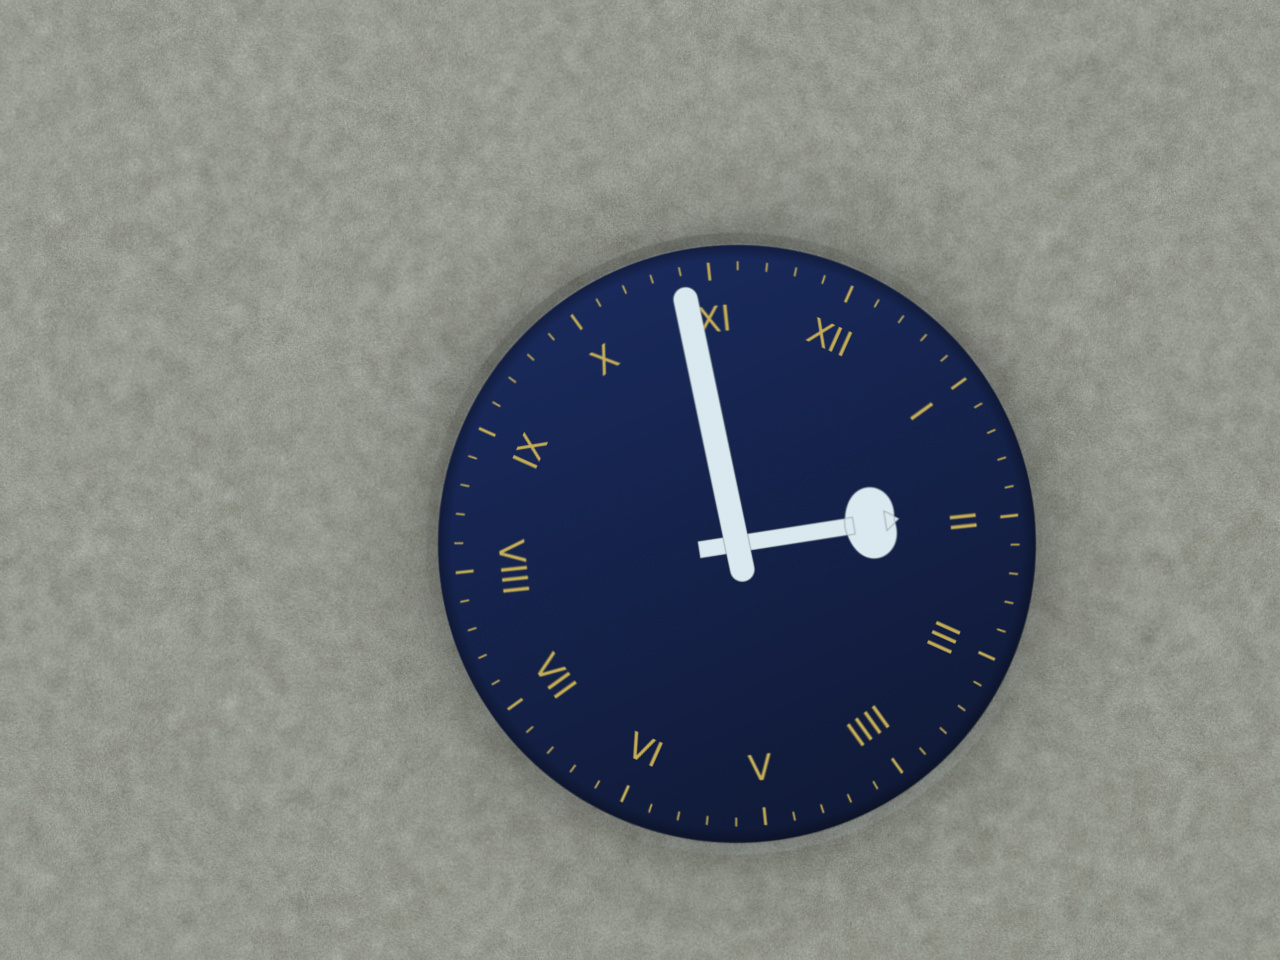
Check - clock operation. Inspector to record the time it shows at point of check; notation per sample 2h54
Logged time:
1h54
